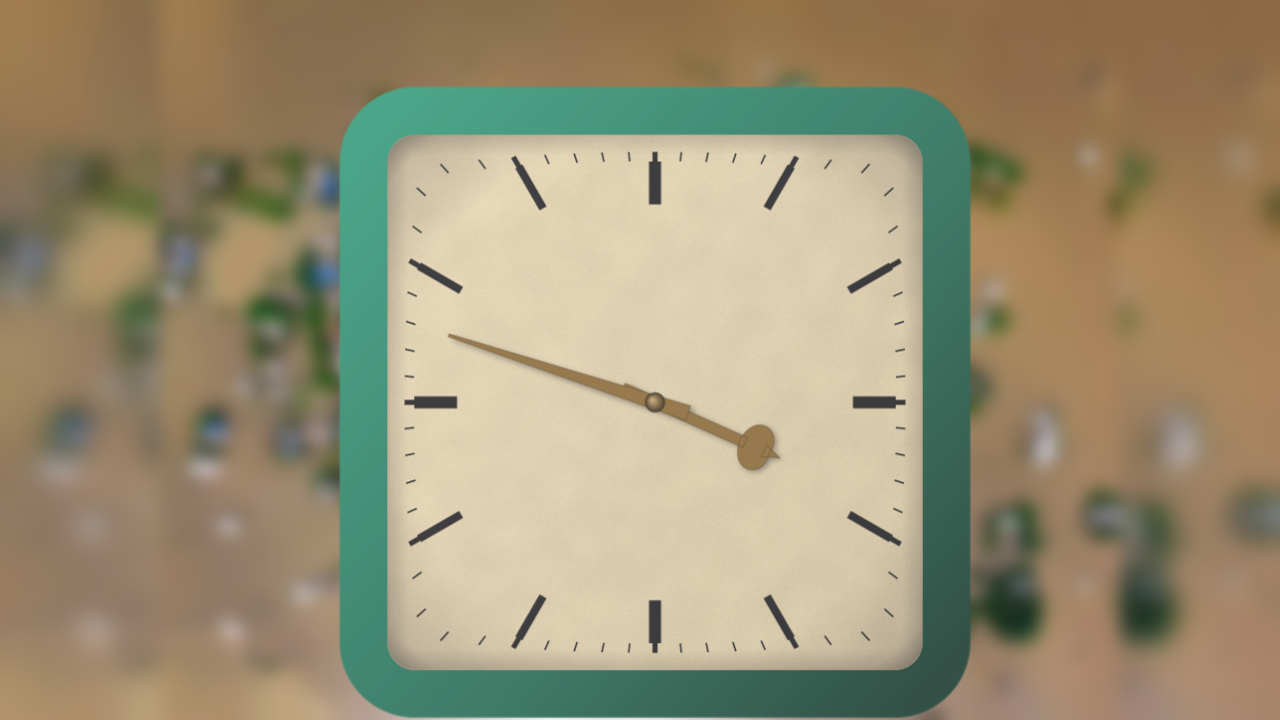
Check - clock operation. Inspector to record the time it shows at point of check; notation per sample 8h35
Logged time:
3h48
